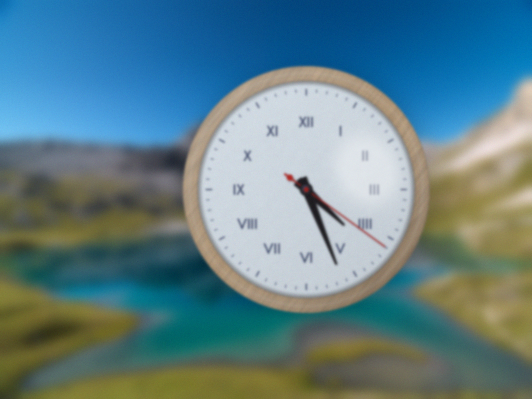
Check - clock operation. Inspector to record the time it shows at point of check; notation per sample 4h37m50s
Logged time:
4h26m21s
